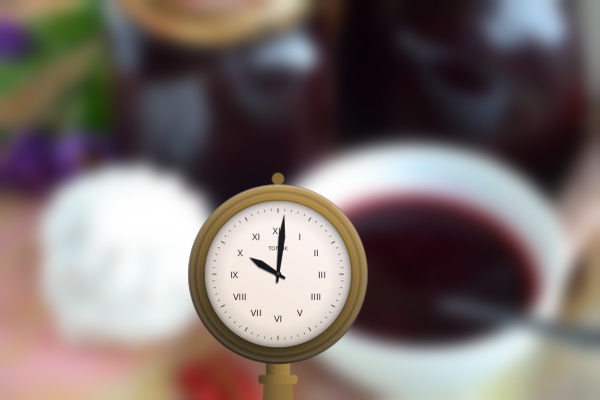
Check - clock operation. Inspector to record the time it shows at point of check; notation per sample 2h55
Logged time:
10h01
